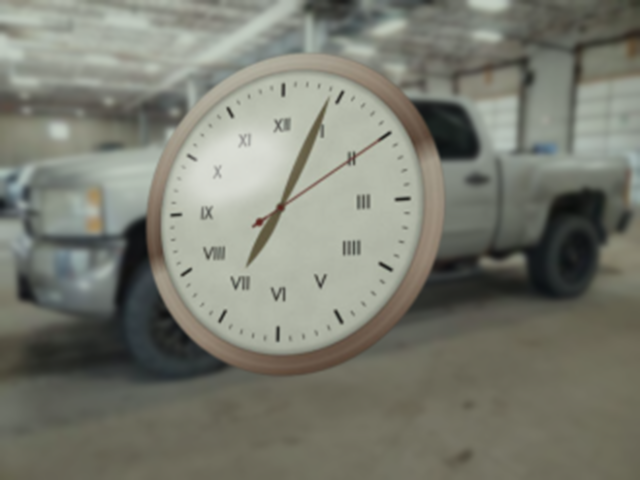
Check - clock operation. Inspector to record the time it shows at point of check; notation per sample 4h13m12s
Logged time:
7h04m10s
